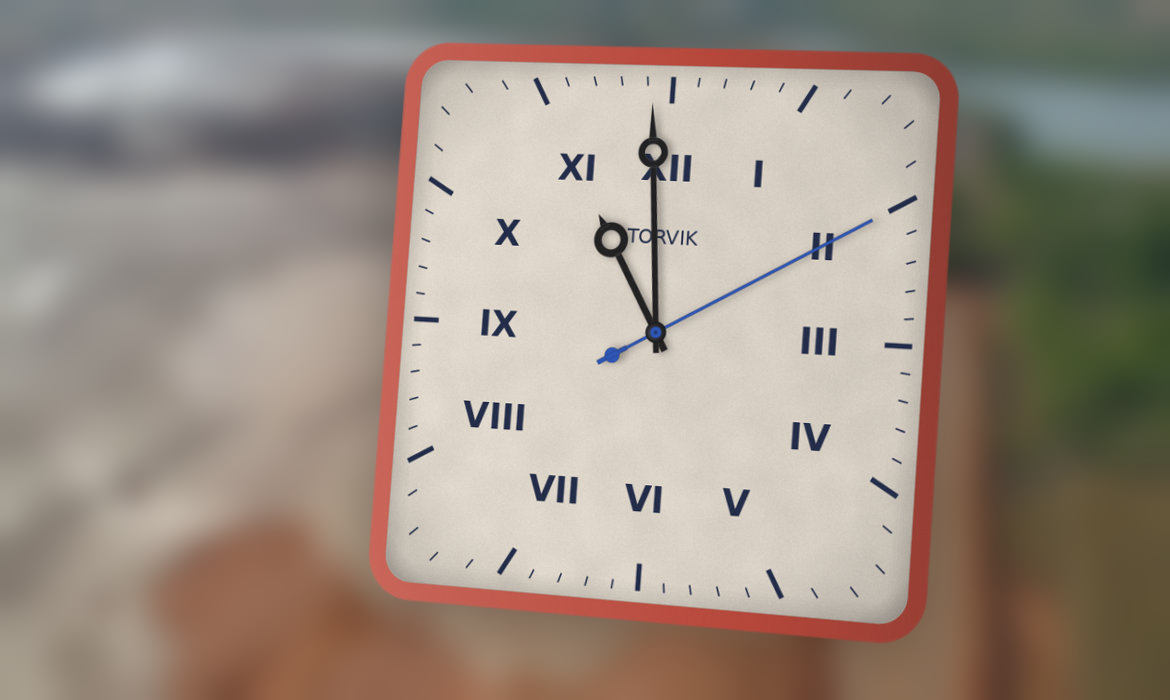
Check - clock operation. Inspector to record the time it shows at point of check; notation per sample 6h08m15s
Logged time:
10h59m10s
